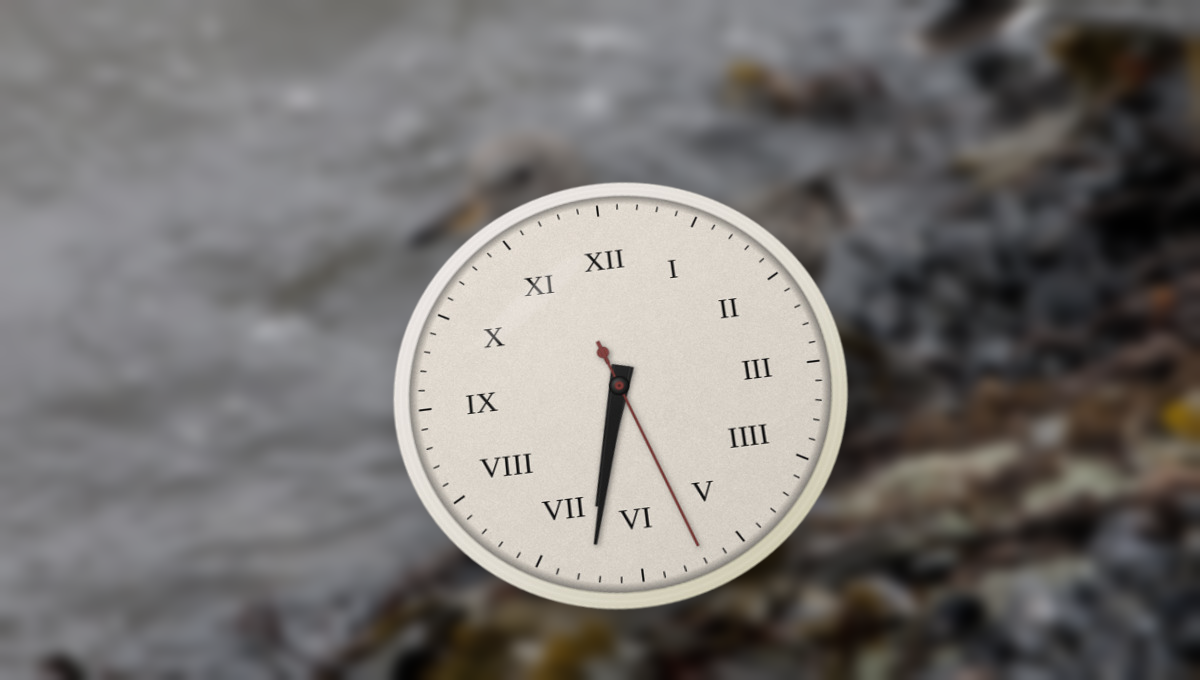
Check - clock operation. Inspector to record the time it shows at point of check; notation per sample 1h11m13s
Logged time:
6h32m27s
